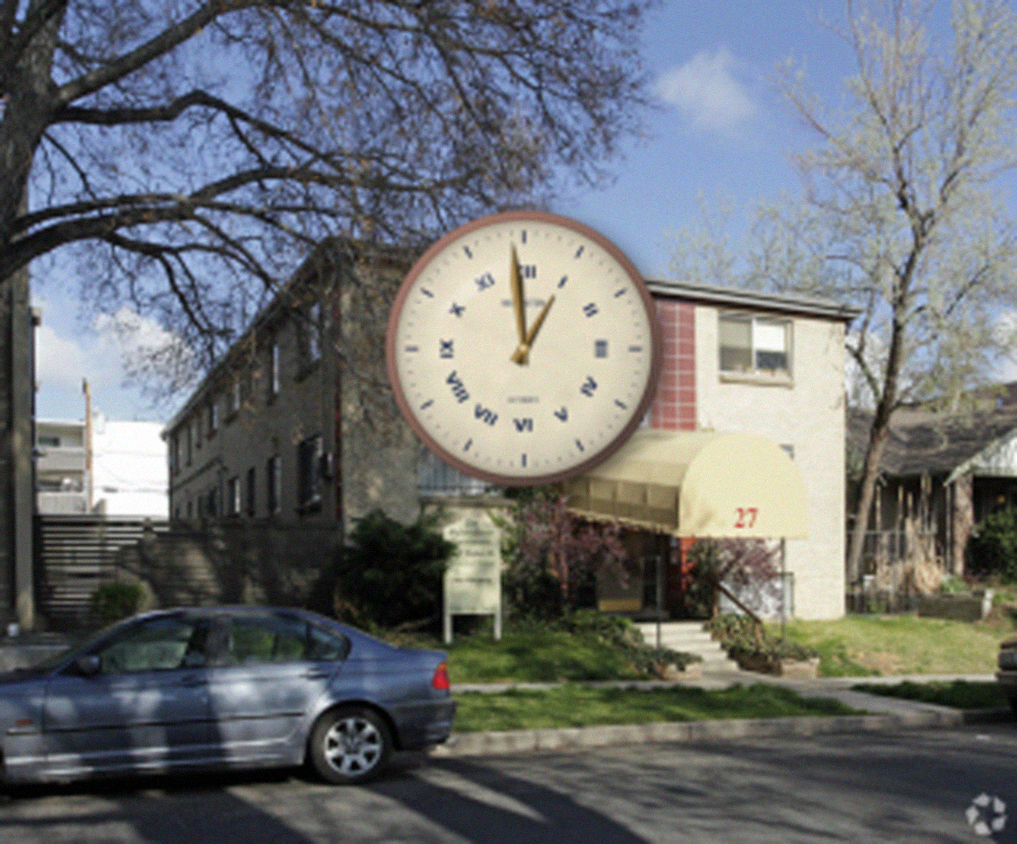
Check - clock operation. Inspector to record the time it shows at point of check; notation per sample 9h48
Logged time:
12h59
